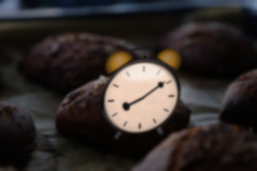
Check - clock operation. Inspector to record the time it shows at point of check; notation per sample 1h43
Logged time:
8h09
